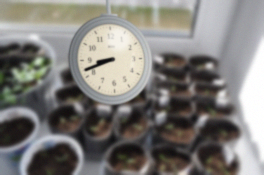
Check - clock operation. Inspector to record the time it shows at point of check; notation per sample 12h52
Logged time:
8h42
